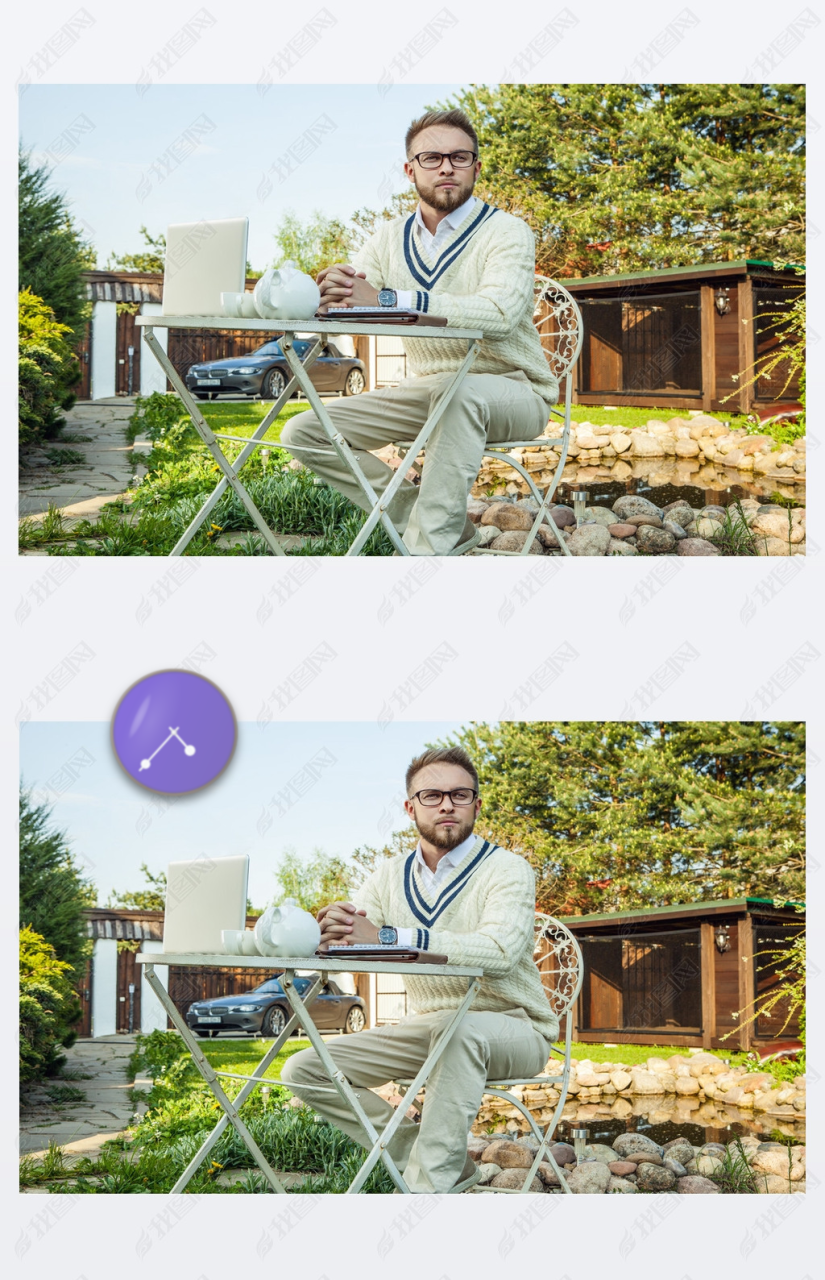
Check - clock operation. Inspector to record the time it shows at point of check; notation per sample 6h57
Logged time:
4h37
